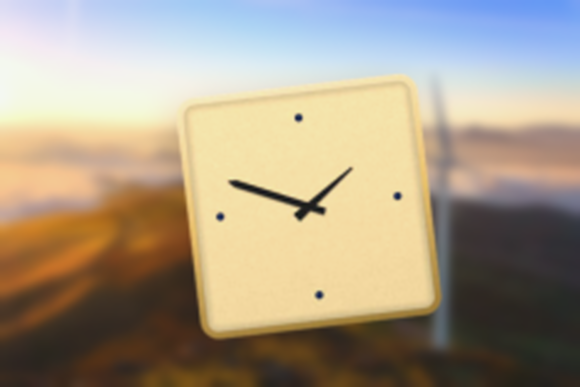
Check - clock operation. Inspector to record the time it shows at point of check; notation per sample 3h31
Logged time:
1h49
